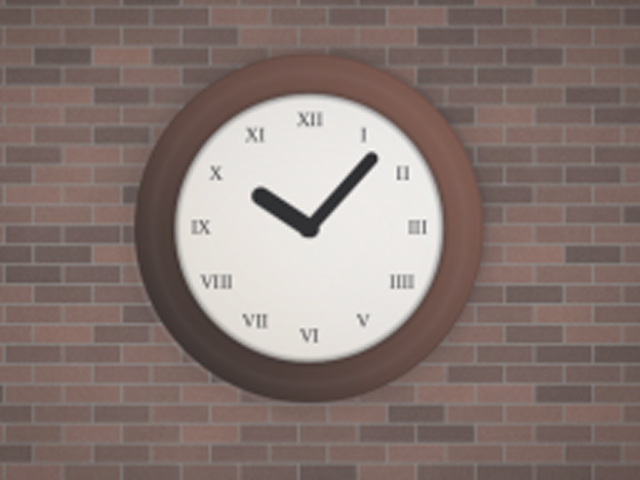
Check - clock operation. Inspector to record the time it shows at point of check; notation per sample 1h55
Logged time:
10h07
